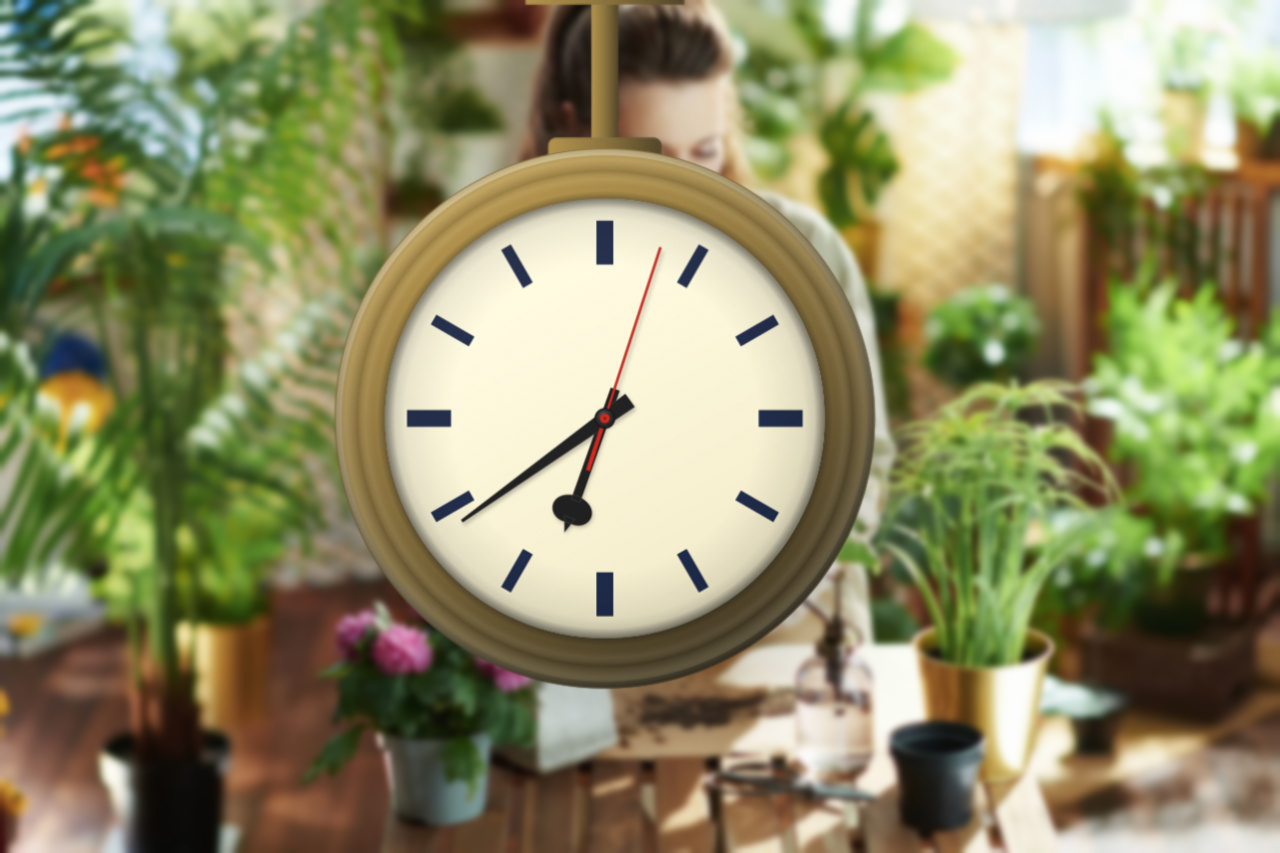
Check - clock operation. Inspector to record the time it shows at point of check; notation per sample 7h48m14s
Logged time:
6h39m03s
